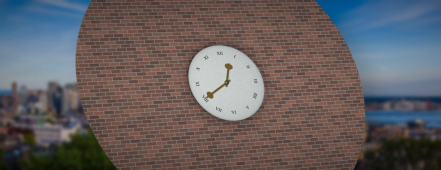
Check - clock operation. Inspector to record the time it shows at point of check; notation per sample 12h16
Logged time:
12h40
